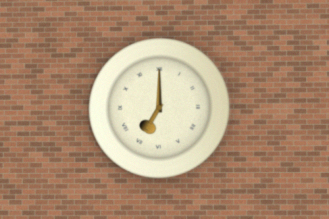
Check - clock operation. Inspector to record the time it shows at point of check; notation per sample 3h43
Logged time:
7h00
